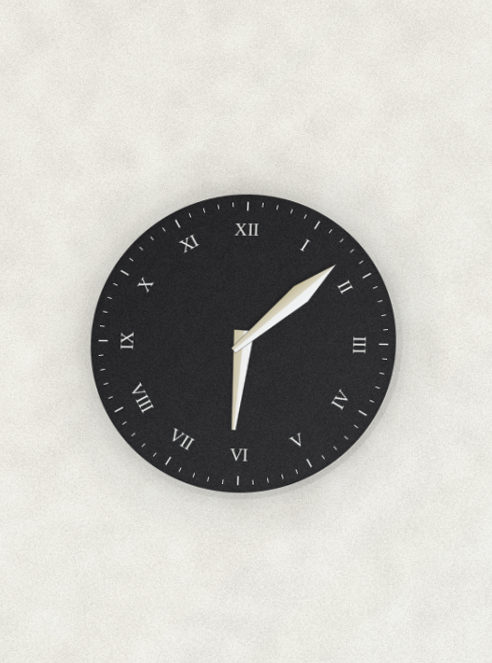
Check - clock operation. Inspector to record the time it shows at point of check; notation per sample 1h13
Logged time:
6h08
